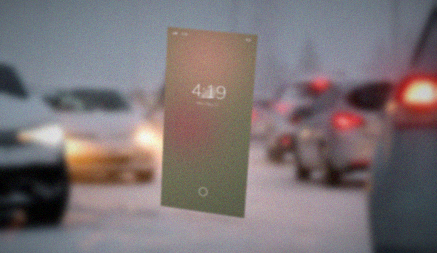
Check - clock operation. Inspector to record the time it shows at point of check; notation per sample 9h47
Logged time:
4h19
